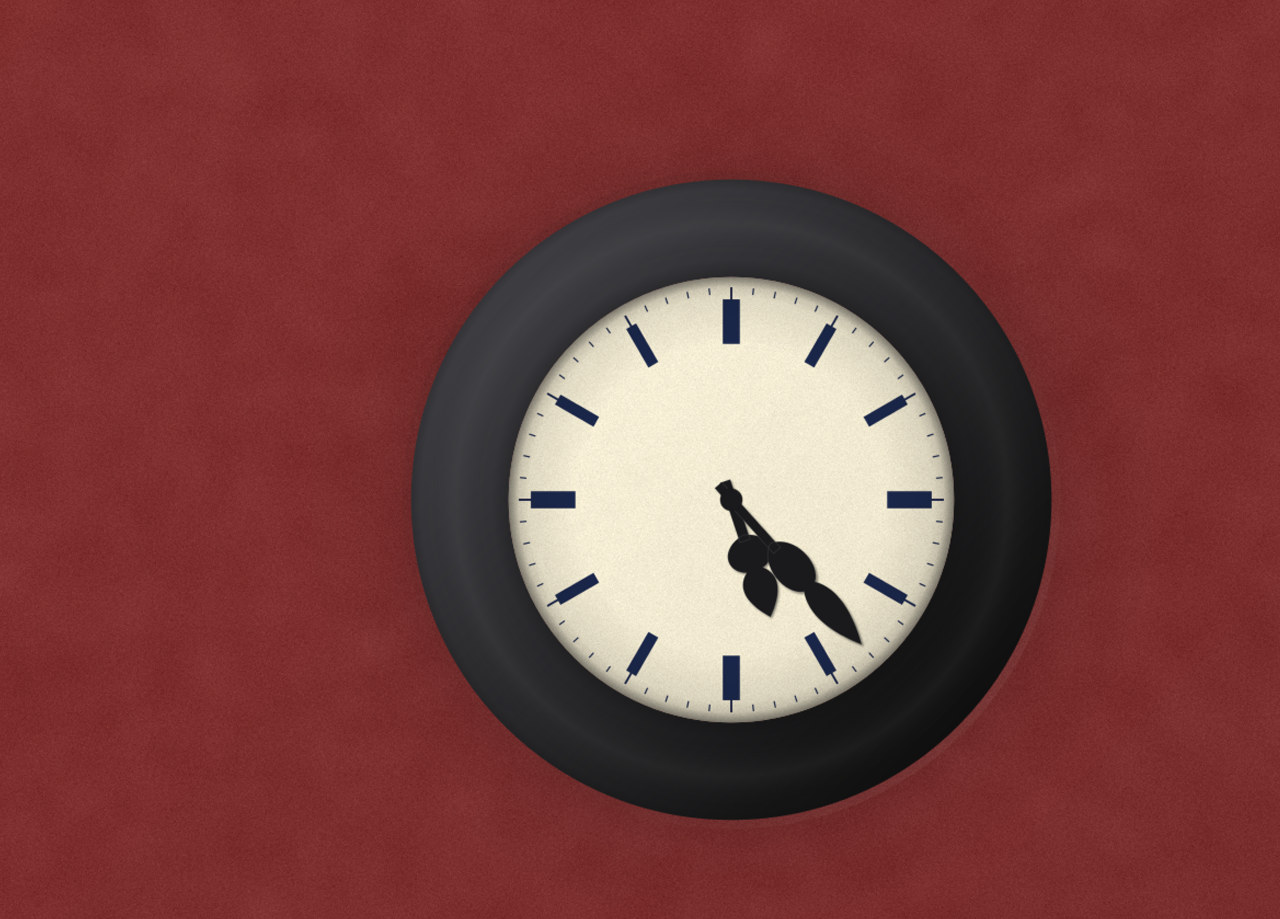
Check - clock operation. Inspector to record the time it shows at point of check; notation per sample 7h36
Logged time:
5h23
